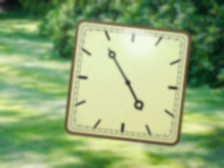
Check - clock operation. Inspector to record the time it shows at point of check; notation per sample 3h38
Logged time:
4h54
